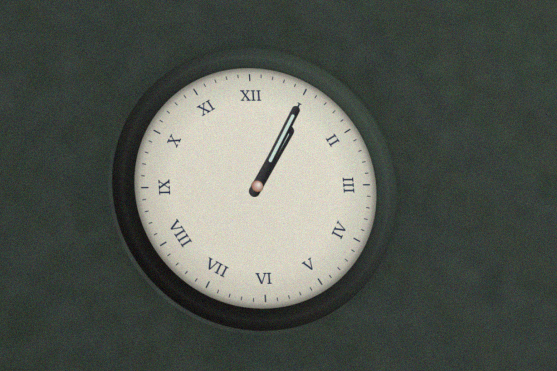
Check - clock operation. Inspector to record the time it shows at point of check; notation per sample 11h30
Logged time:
1h05
